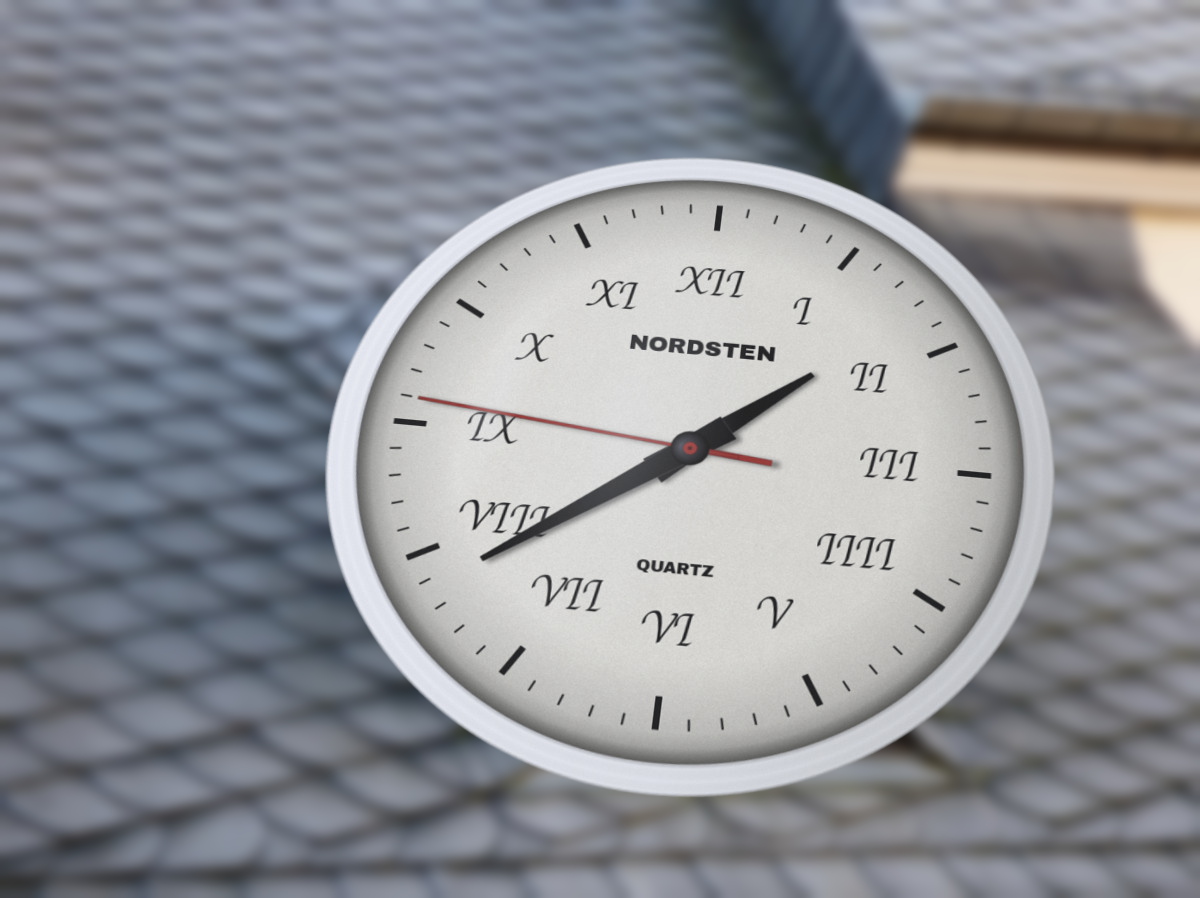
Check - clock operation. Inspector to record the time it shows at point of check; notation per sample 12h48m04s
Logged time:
1h38m46s
